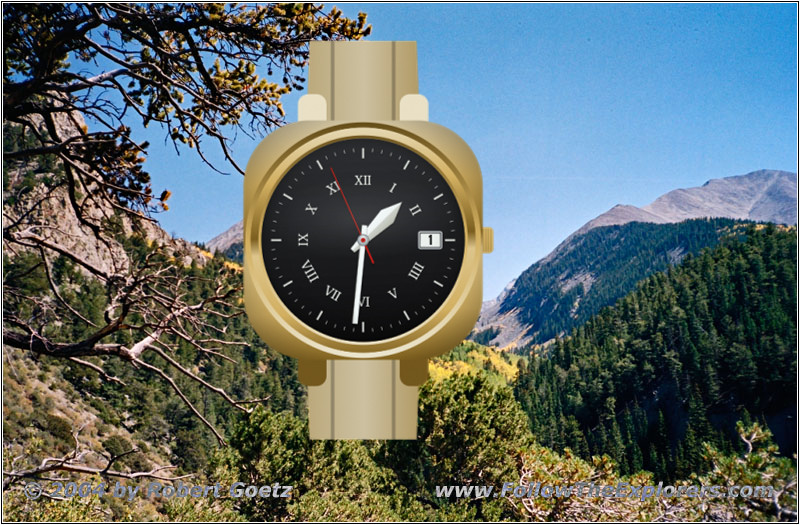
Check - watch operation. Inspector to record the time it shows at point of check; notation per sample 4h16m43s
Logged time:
1h30m56s
